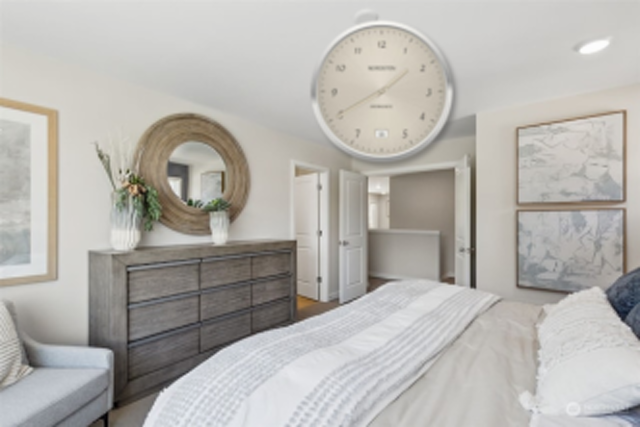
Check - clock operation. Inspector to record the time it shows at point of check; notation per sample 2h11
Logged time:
1h40
